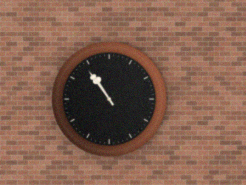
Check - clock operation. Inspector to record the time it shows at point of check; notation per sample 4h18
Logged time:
10h54
